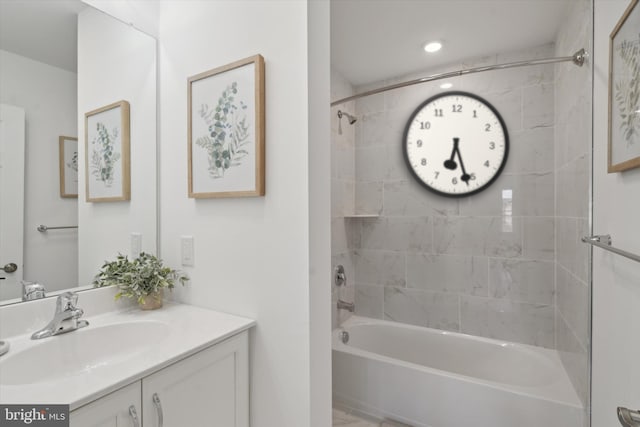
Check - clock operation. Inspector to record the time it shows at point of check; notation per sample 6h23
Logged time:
6h27
